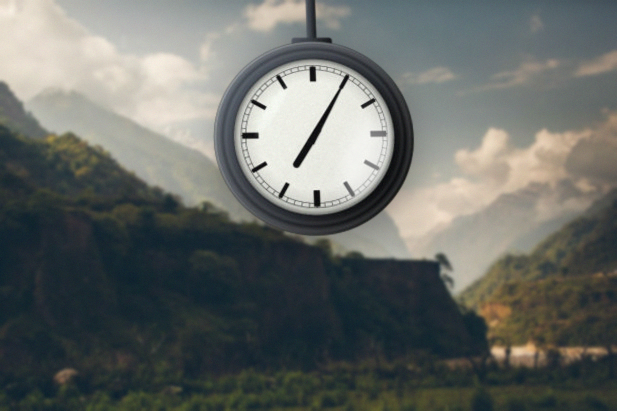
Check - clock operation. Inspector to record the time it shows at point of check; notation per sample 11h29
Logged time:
7h05
